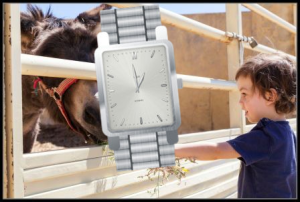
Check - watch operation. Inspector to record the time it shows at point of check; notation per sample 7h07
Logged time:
12h59
